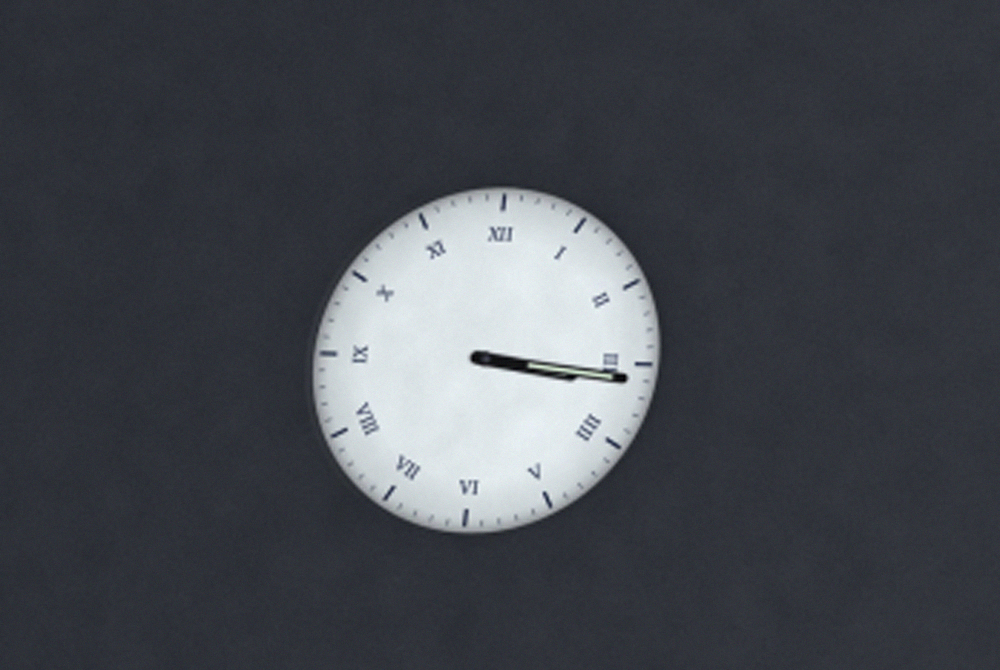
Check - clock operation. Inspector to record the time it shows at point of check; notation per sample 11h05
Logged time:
3h16
